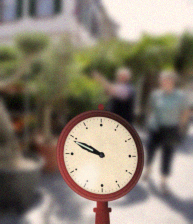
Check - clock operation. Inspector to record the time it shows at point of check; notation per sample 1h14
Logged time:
9h49
